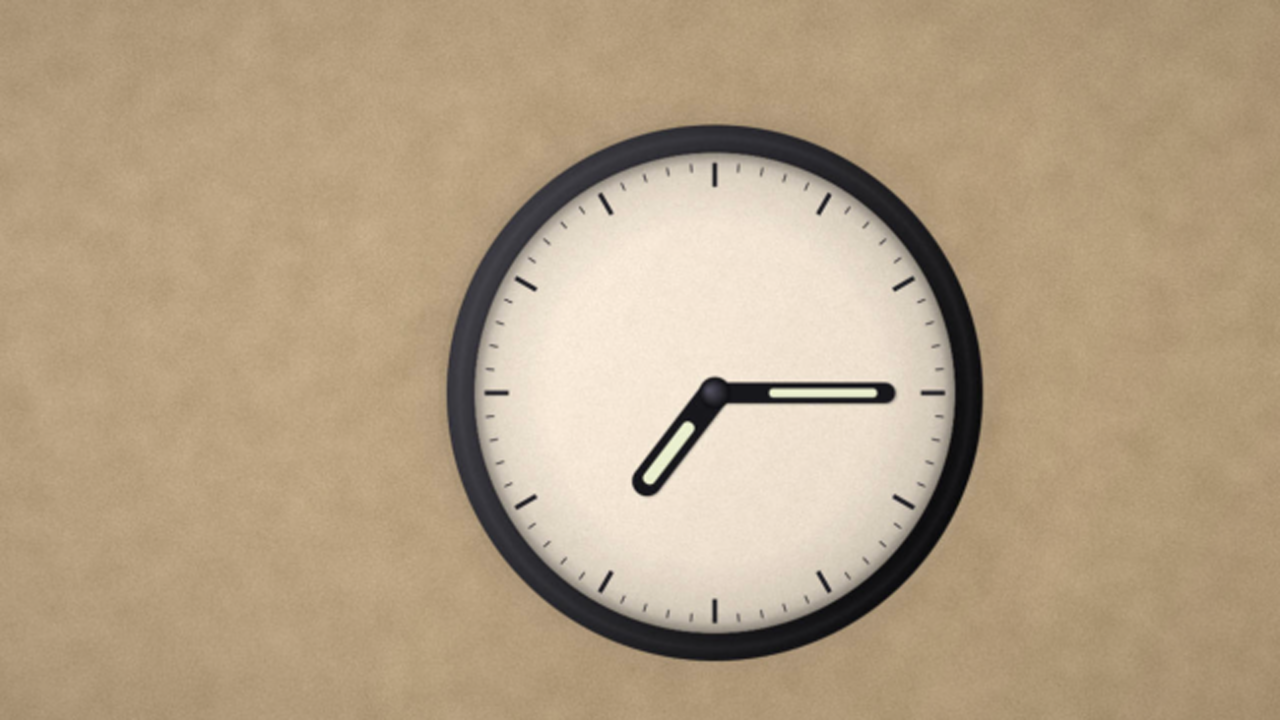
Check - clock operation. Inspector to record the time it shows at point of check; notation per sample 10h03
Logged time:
7h15
